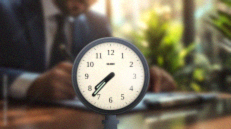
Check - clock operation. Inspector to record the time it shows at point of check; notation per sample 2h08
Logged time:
7h37
